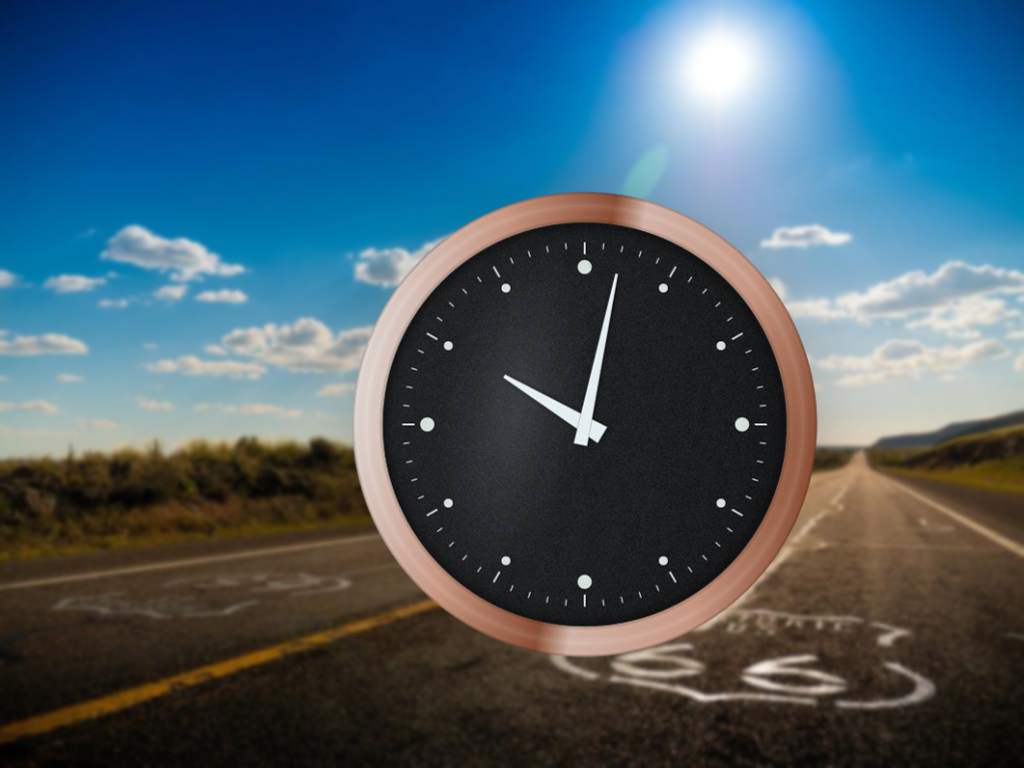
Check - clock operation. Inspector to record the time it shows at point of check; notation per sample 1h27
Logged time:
10h02
